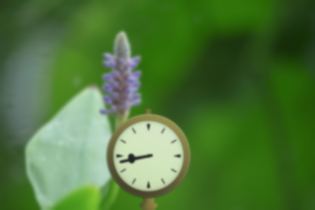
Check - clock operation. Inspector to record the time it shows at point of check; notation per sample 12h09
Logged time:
8h43
